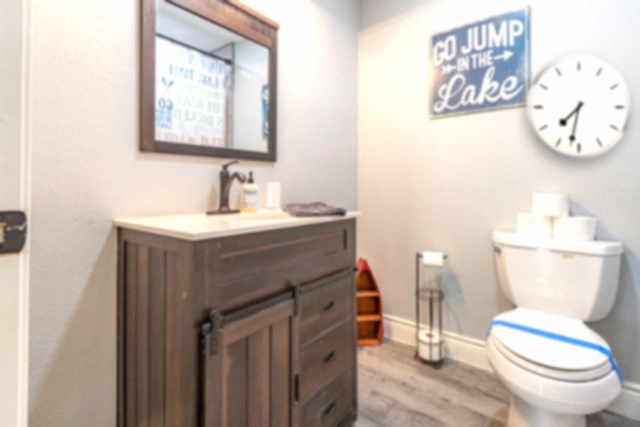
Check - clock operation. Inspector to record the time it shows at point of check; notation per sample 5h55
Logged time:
7h32
